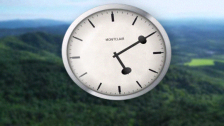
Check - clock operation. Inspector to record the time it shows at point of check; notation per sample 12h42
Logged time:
5h10
